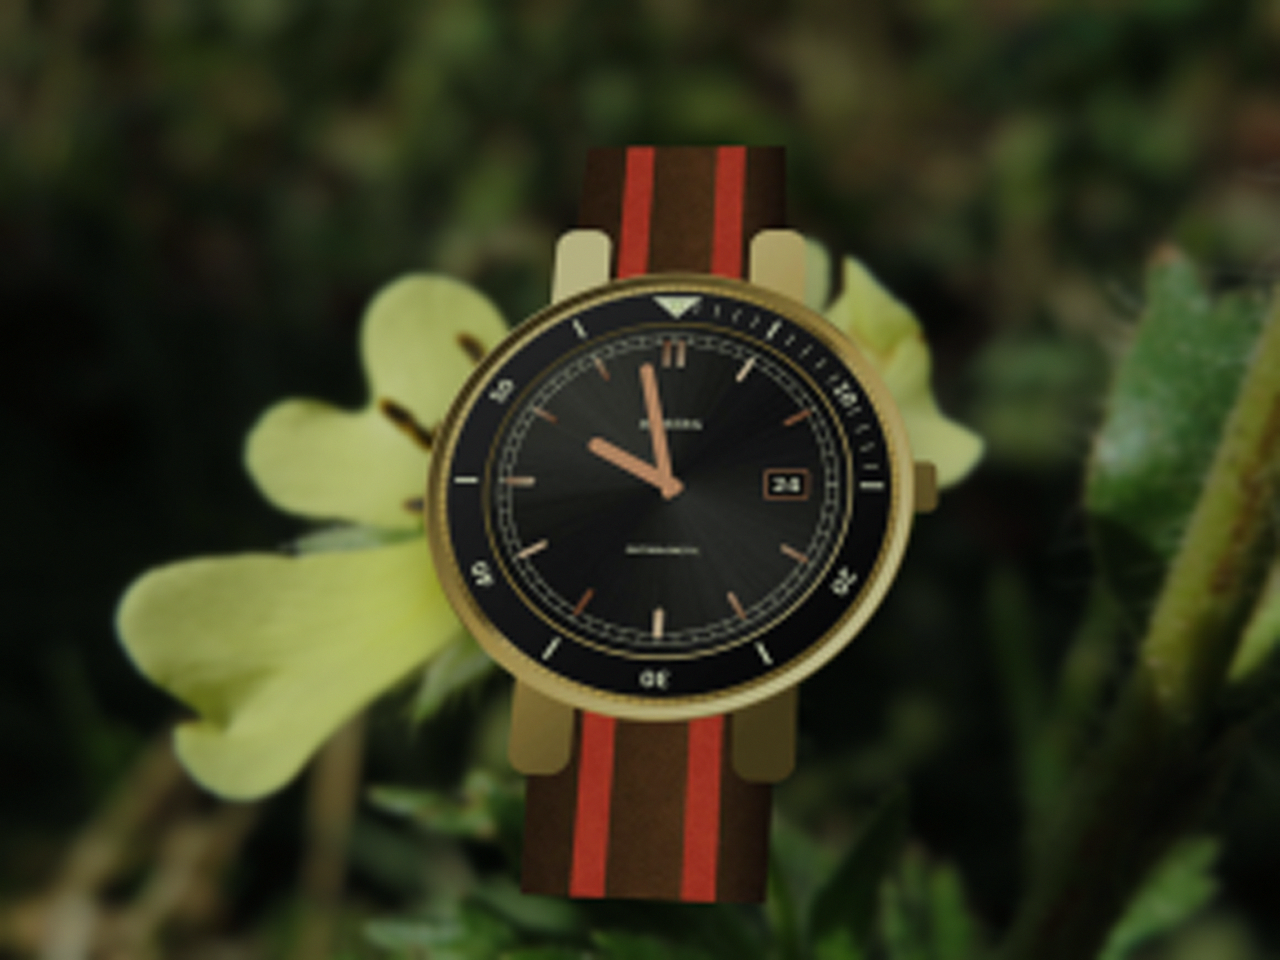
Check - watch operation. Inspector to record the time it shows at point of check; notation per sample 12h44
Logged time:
9h58
